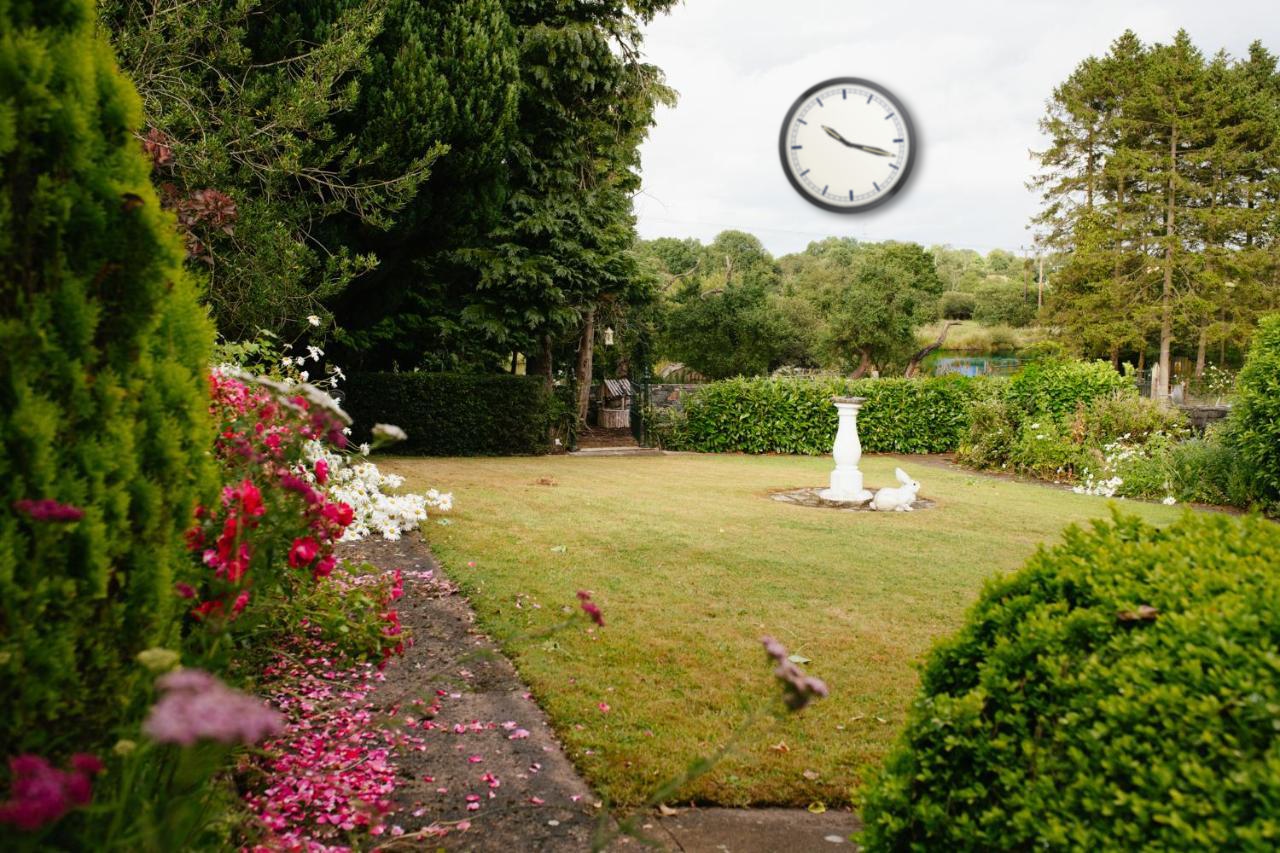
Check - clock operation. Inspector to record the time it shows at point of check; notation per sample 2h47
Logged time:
10h18
